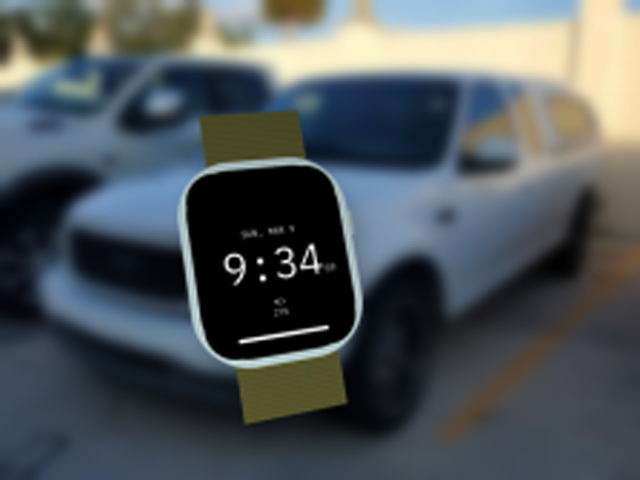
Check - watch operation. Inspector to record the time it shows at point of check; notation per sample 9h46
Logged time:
9h34
